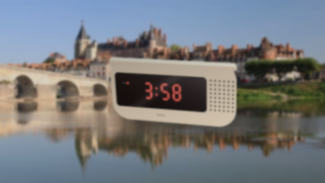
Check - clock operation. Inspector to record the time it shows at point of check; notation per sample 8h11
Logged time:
3h58
